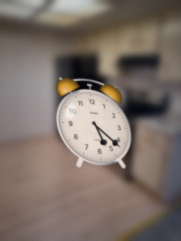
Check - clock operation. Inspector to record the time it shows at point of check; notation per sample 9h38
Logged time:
5h22
